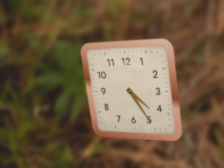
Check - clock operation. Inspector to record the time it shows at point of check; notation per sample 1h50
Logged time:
4h25
